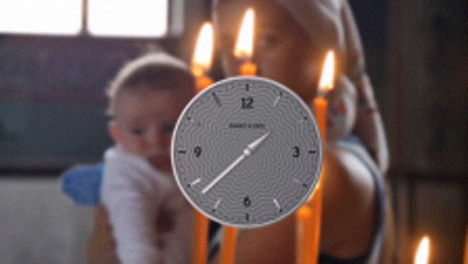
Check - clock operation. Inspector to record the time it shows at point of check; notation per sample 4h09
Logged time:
1h38
